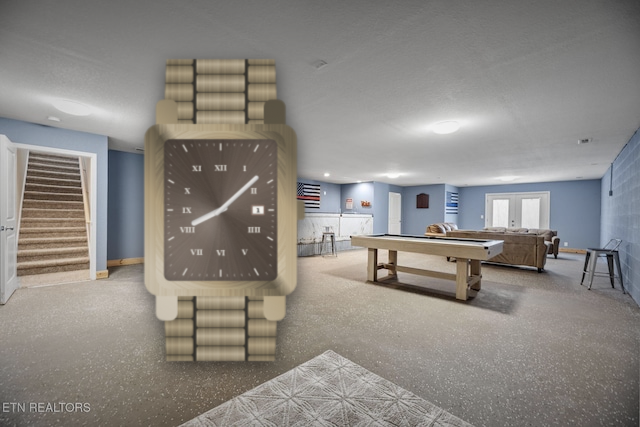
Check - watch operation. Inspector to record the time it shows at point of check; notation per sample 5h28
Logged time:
8h08
